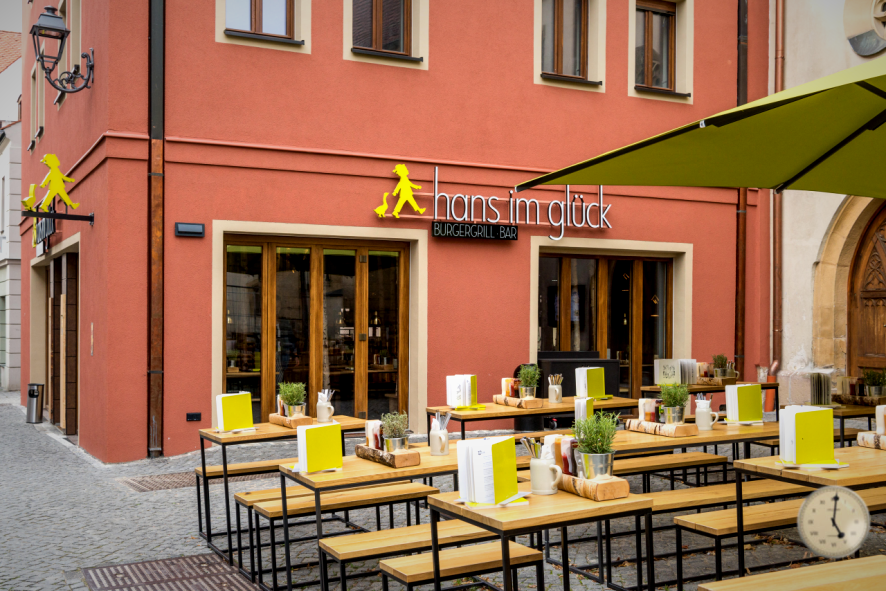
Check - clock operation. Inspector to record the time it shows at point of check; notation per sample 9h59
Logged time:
5h01
